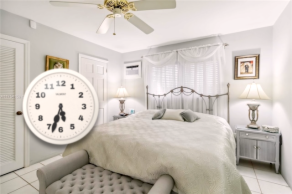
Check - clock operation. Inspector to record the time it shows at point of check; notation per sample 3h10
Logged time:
5h33
